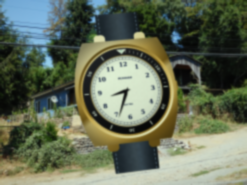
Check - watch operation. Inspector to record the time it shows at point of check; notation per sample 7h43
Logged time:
8h34
